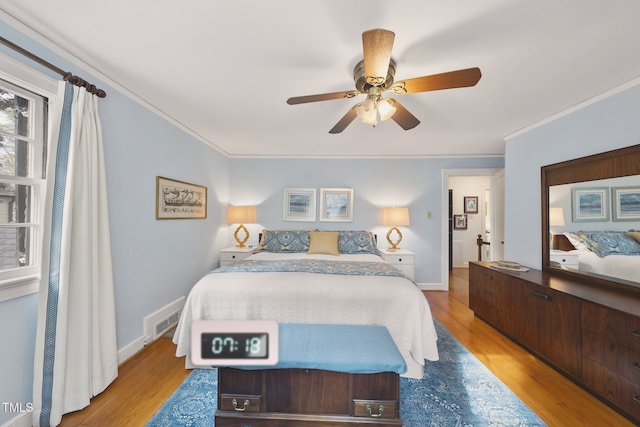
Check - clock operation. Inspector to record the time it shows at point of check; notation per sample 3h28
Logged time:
7h18
